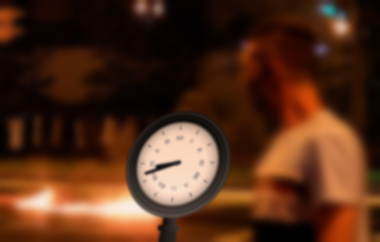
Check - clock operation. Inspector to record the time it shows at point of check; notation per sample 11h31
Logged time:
8h42
